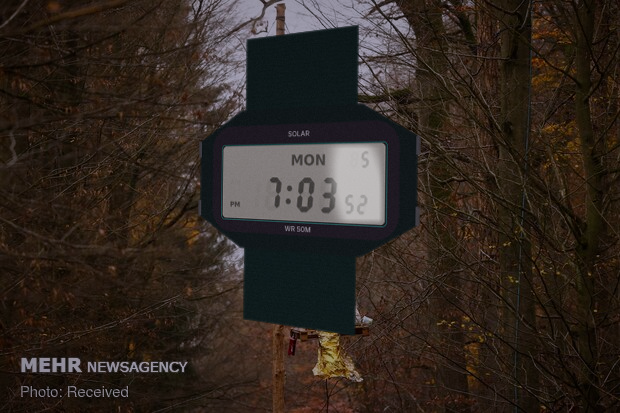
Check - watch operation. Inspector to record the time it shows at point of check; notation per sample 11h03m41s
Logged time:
7h03m52s
